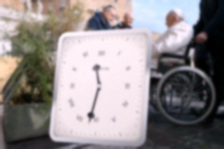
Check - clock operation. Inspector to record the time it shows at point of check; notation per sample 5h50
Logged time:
11h32
